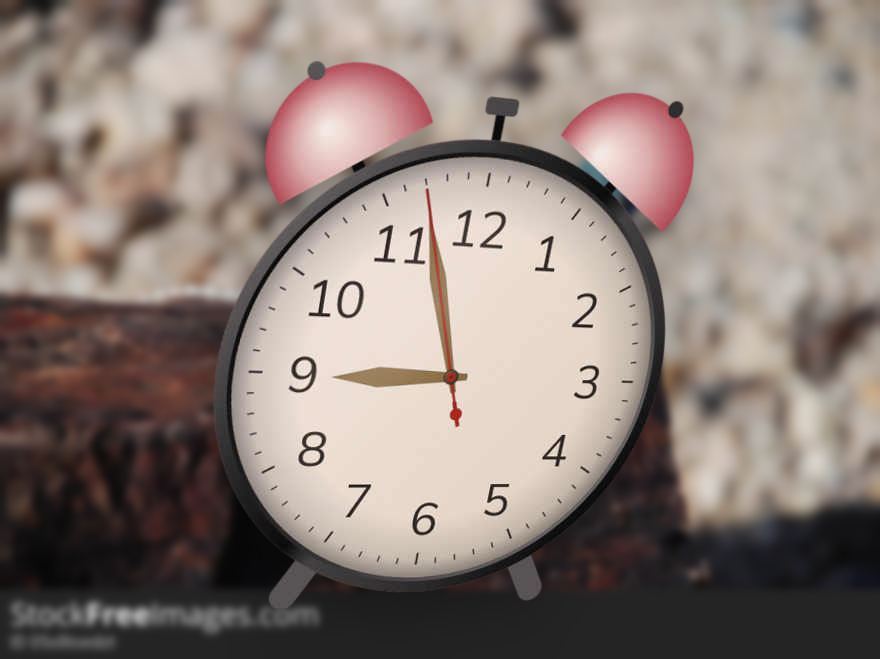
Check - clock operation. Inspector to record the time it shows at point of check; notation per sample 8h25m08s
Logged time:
8h56m57s
